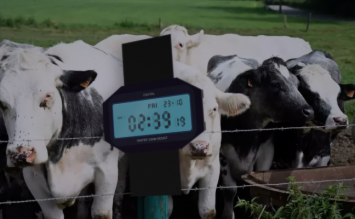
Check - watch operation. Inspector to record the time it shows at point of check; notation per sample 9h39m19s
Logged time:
2h39m19s
